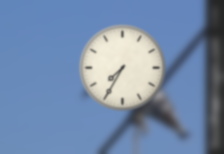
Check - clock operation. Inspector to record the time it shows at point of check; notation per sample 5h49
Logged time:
7h35
